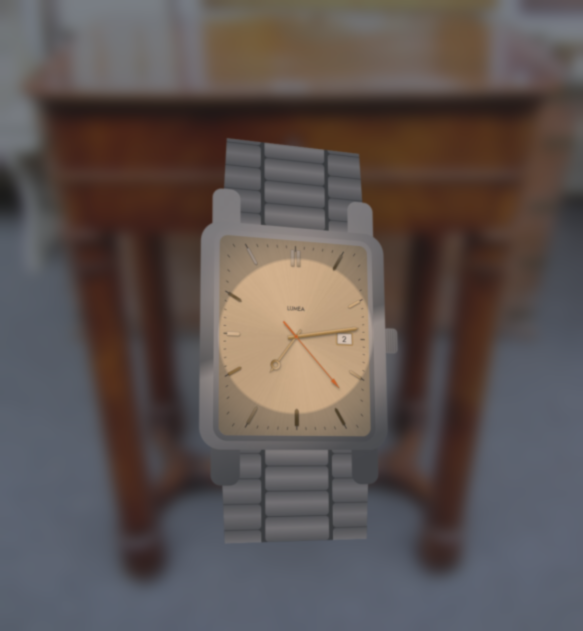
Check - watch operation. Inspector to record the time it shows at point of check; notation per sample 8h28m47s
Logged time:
7h13m23s
